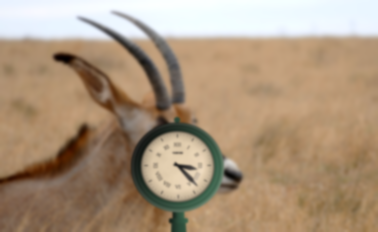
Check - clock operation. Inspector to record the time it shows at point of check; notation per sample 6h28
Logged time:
3h23
